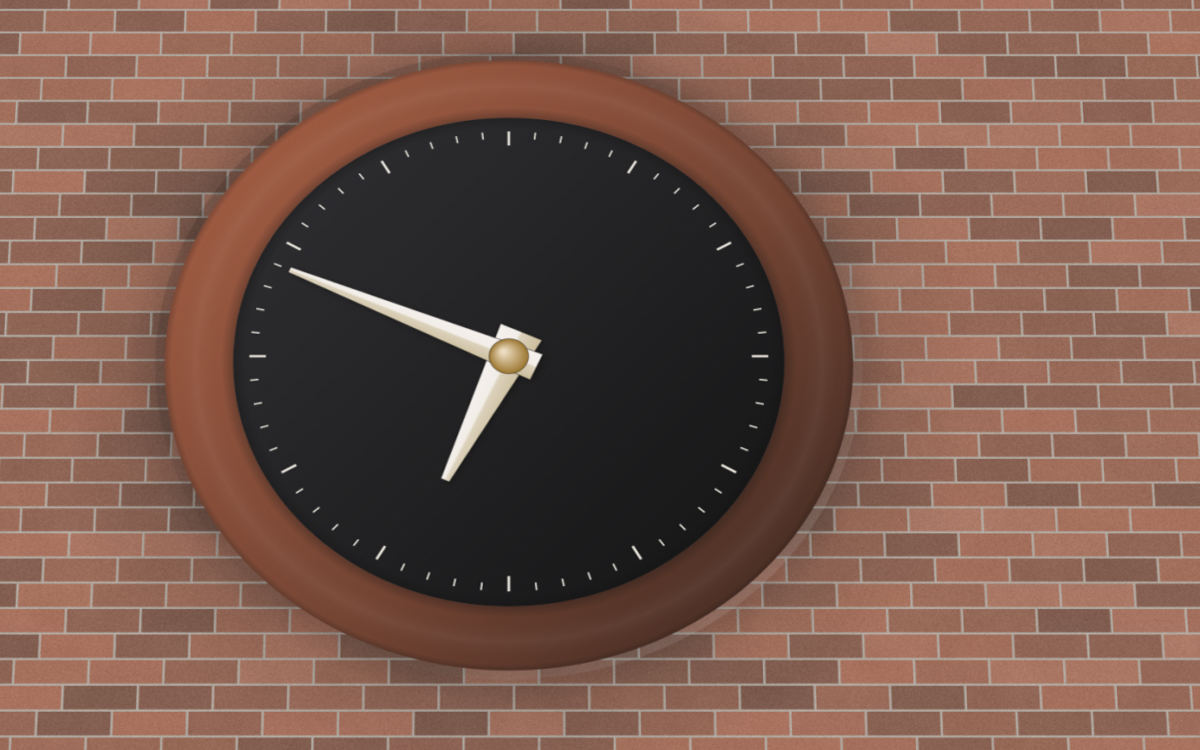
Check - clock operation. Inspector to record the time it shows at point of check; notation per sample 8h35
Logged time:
6h49
